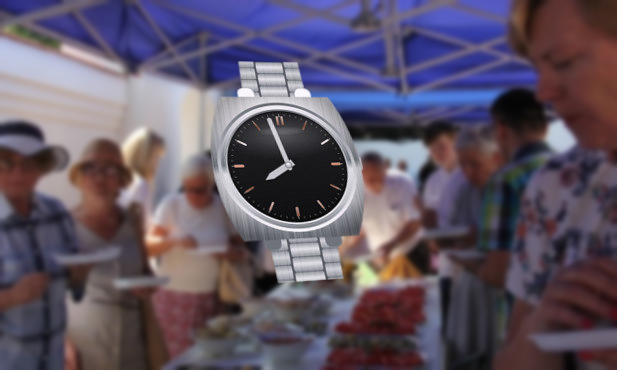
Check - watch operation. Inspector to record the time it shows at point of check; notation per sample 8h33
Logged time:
7h58
